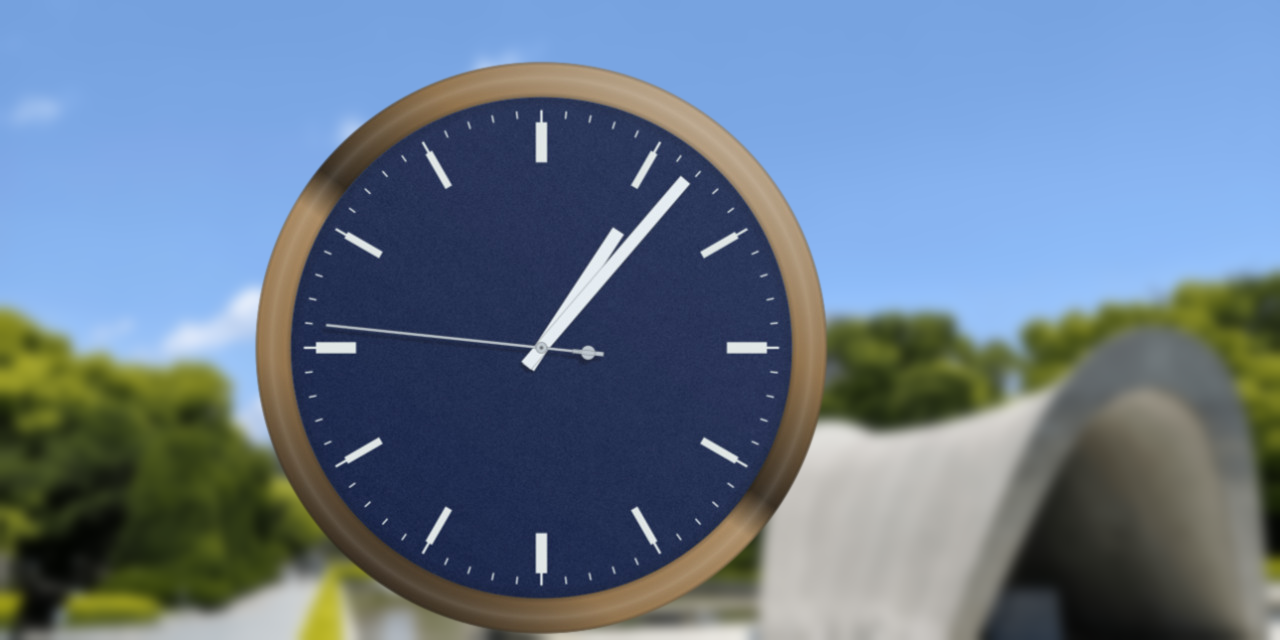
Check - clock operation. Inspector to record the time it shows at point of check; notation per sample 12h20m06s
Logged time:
1h06m46s
